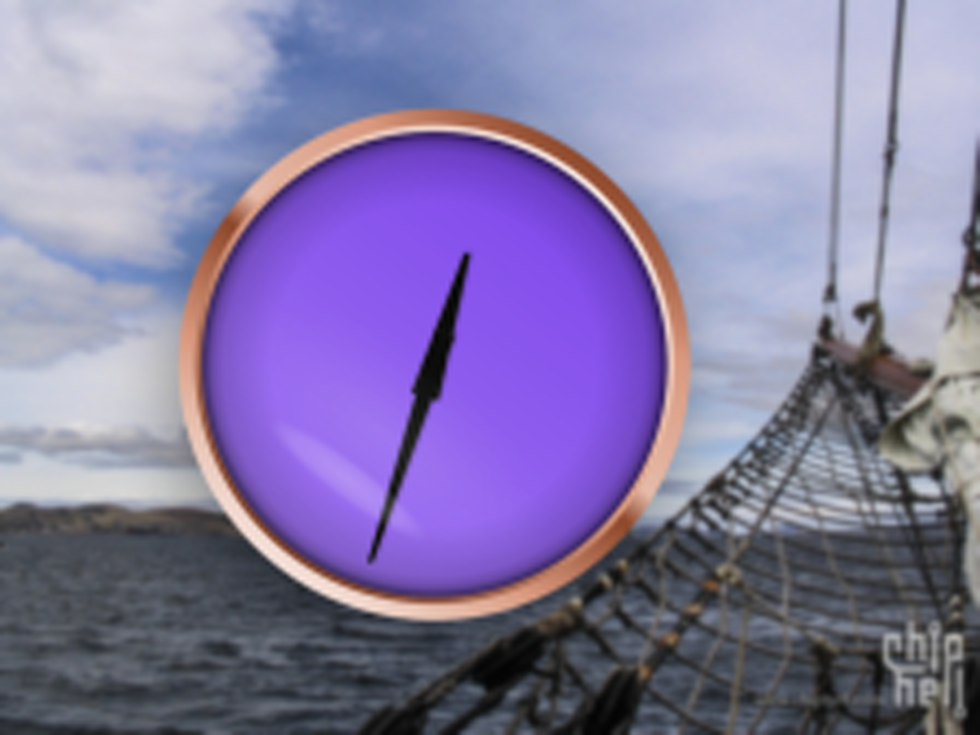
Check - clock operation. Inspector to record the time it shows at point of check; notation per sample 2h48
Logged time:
12h33
